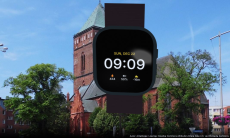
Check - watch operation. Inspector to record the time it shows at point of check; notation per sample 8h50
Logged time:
9h09
